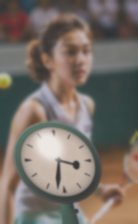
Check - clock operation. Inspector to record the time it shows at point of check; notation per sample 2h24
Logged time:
3h32
